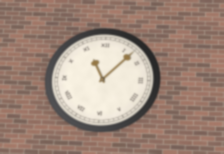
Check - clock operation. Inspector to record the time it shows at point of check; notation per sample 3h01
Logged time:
11h07
